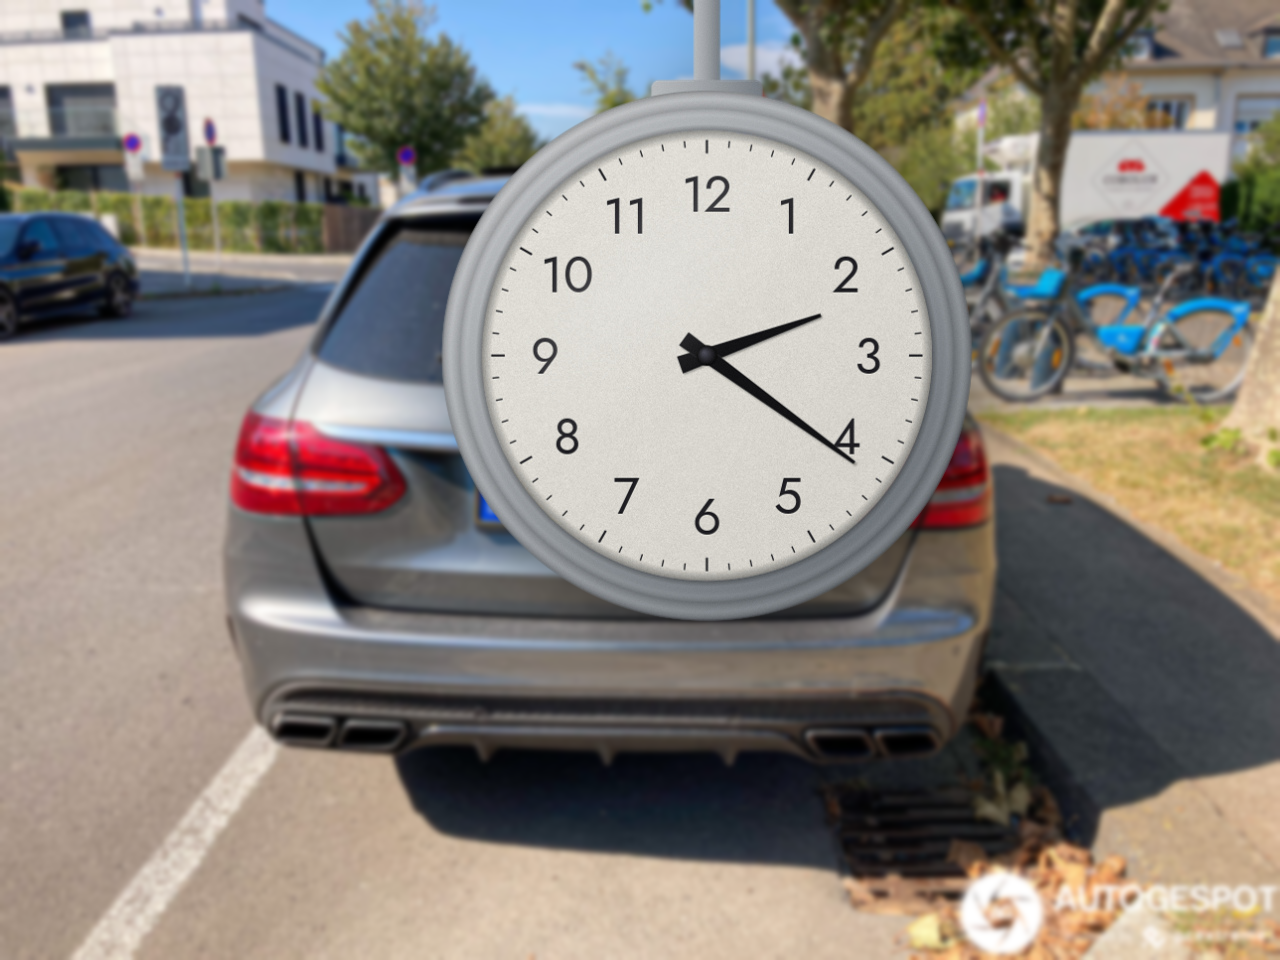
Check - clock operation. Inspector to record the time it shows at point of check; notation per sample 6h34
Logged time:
2h21
